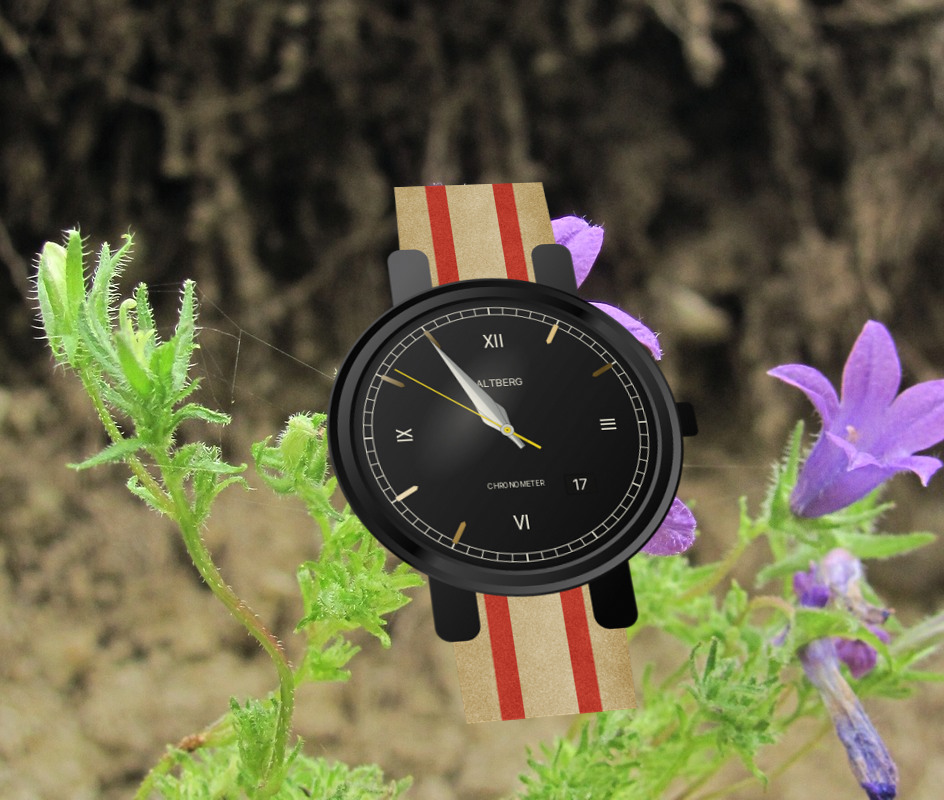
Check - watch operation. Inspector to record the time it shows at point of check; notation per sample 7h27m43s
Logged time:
10h54m51s
